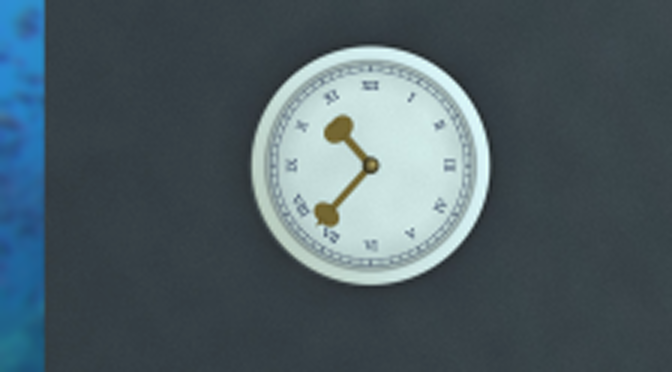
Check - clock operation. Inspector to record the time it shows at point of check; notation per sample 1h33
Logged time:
10h37
